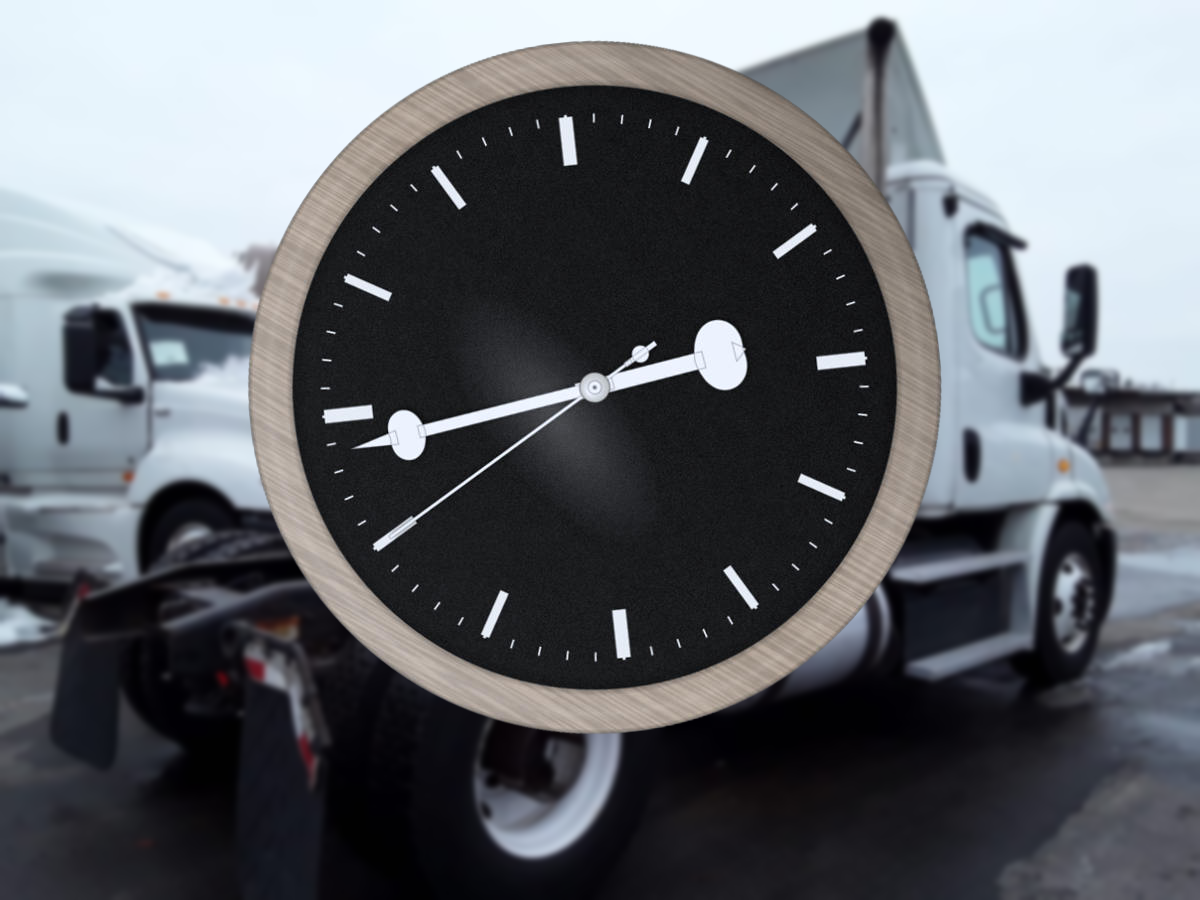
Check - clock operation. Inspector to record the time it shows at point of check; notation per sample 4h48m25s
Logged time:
2h43m40s
